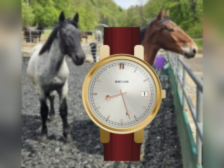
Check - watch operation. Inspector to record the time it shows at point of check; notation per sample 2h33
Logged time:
8h27
